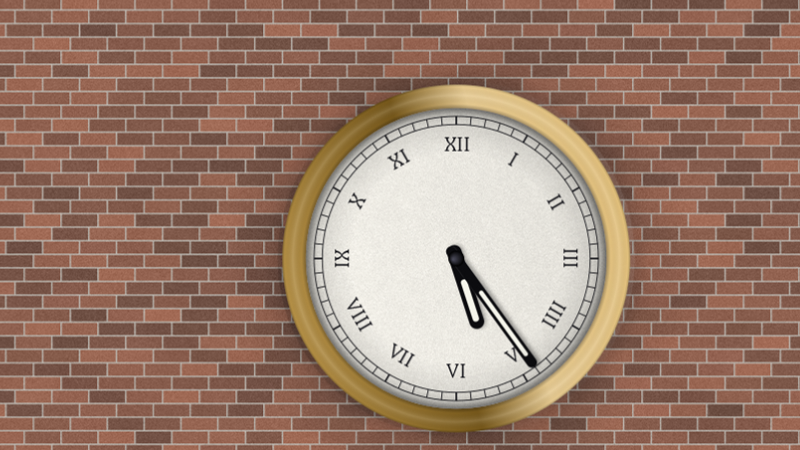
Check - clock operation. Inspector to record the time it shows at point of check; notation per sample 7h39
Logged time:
5h24
